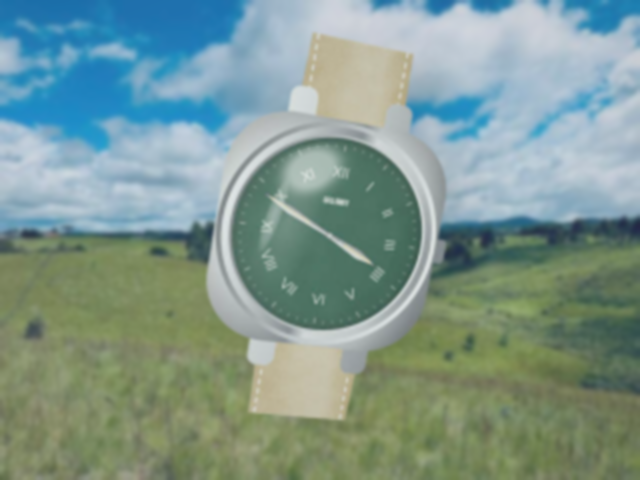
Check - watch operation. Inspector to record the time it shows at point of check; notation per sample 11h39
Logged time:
3h49
